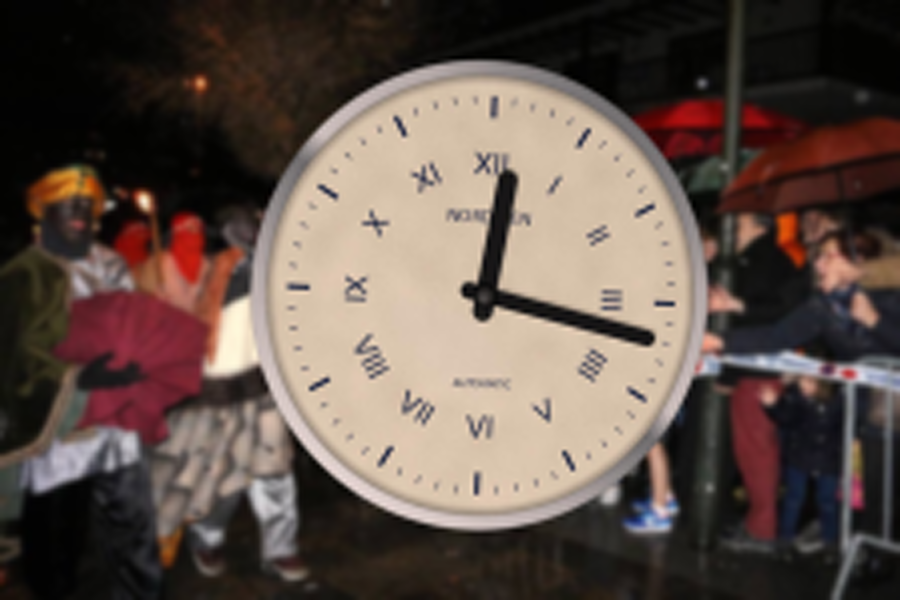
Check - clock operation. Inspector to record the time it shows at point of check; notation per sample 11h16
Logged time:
12h17
